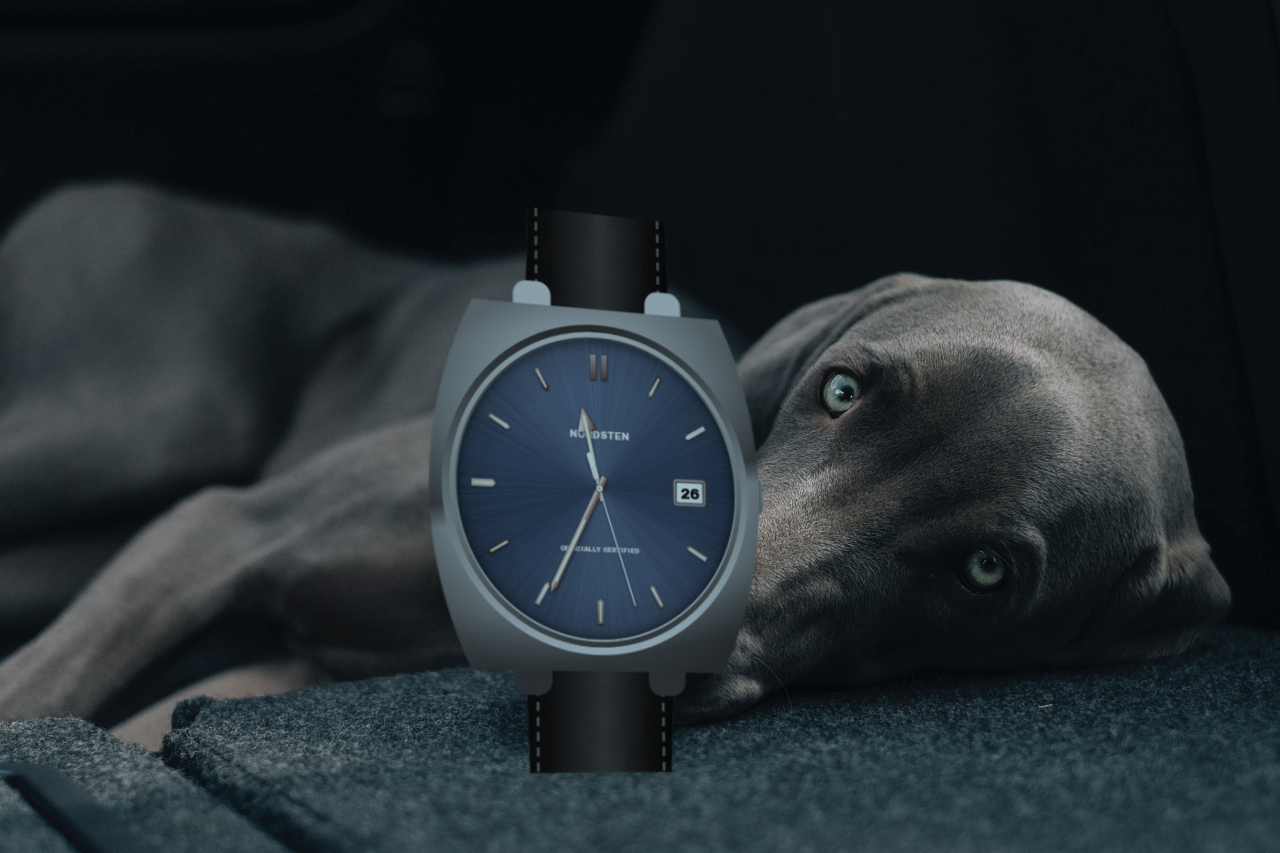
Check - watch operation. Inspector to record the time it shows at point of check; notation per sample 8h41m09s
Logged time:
11h34m27s
